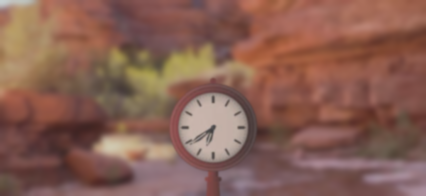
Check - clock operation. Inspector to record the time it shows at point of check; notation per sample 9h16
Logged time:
6h39
